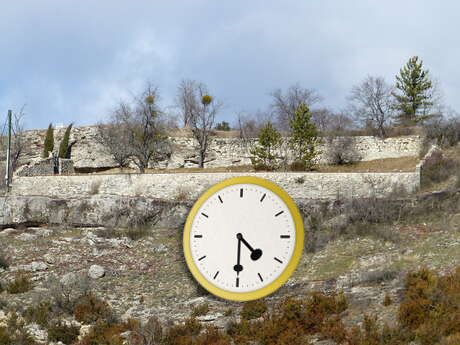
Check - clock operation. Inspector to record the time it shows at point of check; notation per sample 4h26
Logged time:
4h30
